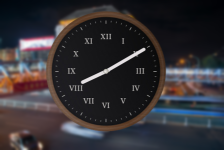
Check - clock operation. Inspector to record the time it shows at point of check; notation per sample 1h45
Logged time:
8h10
